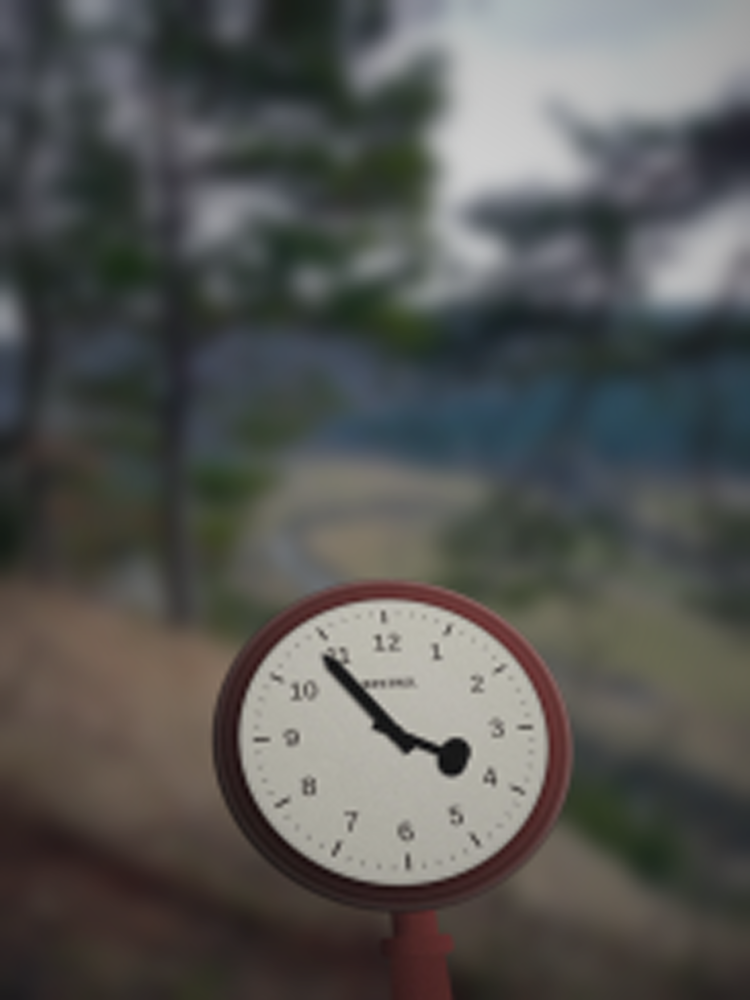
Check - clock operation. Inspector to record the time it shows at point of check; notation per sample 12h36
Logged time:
3h54
